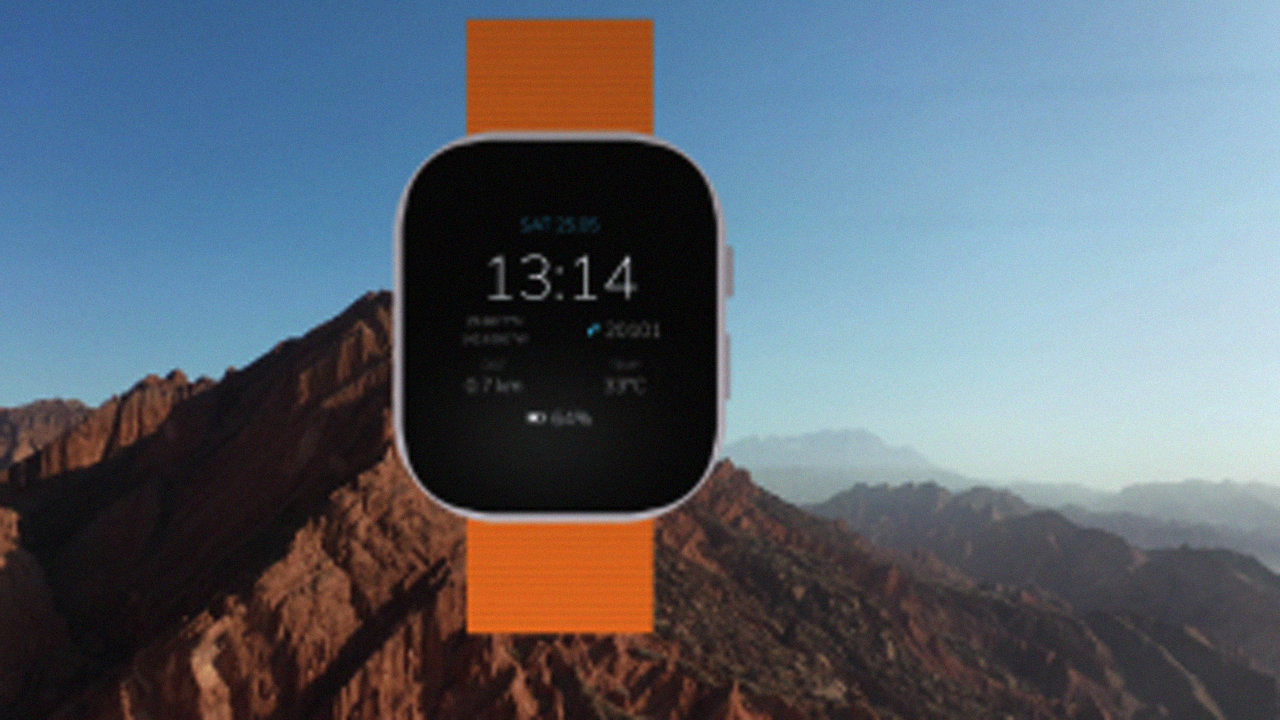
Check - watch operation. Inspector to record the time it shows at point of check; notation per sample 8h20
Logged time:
13h14
